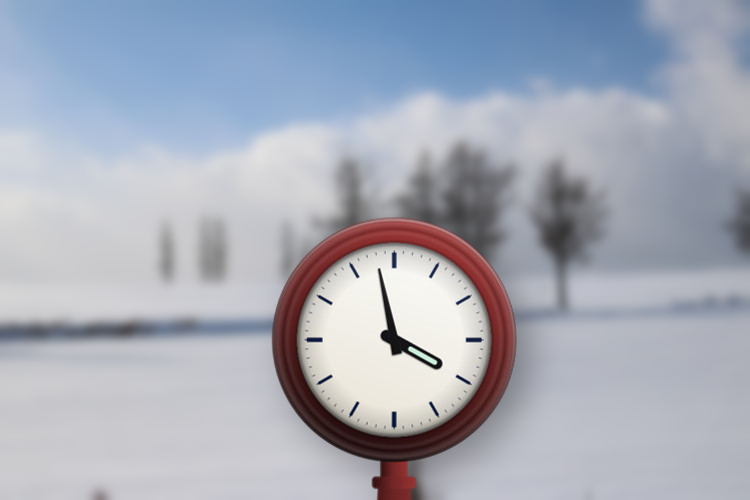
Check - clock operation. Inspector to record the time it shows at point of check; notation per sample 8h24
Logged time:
3h58
